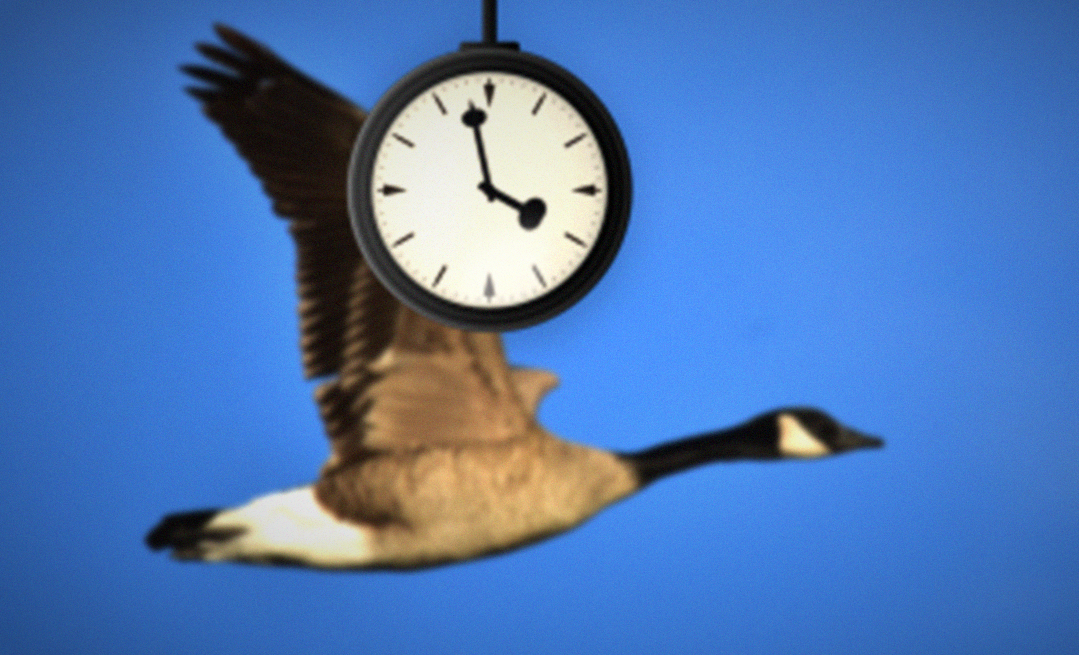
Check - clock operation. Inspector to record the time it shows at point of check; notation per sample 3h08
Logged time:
3h58
